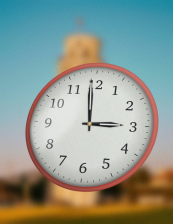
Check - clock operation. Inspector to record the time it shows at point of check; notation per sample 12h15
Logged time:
2h59
